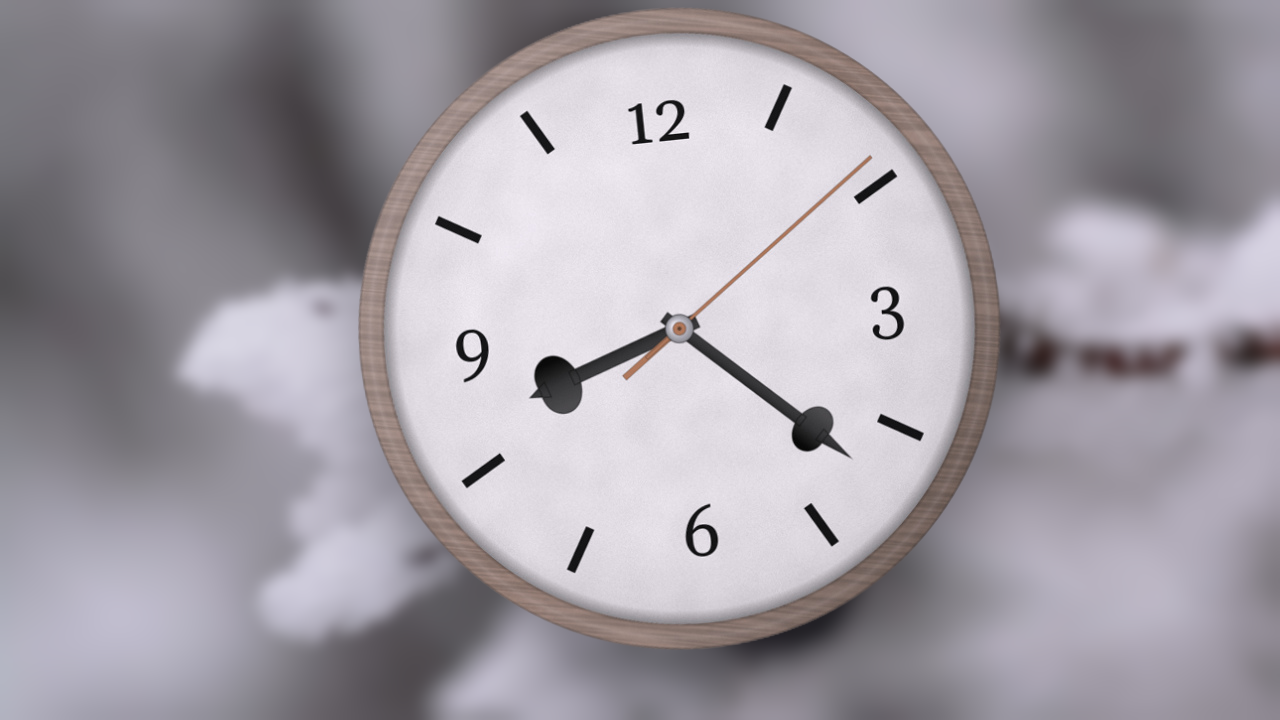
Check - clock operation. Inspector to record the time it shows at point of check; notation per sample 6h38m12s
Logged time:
8h22m09s
